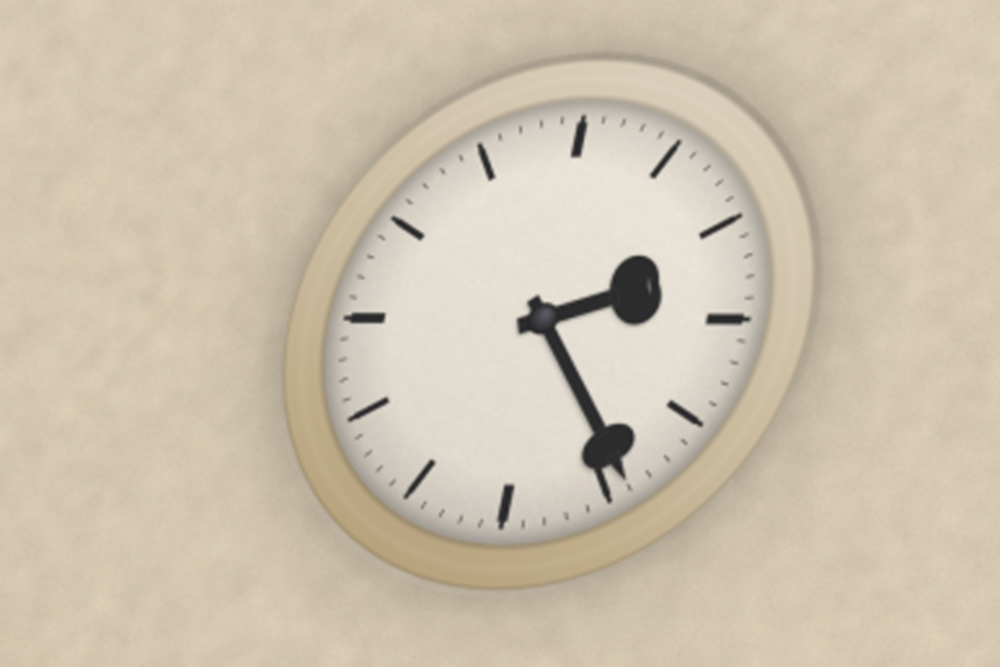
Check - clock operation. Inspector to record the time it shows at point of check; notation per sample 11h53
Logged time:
2h24
